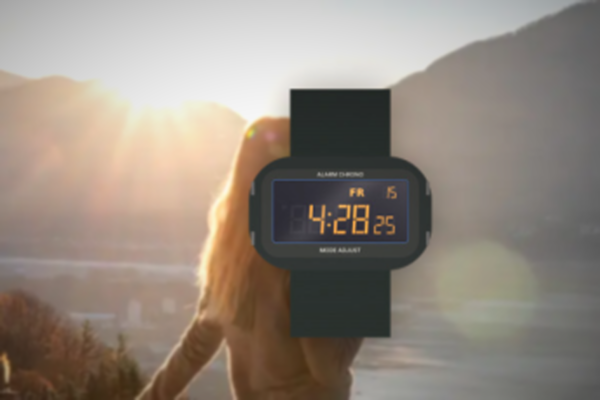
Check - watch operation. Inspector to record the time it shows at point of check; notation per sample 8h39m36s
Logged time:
4h28m25s
